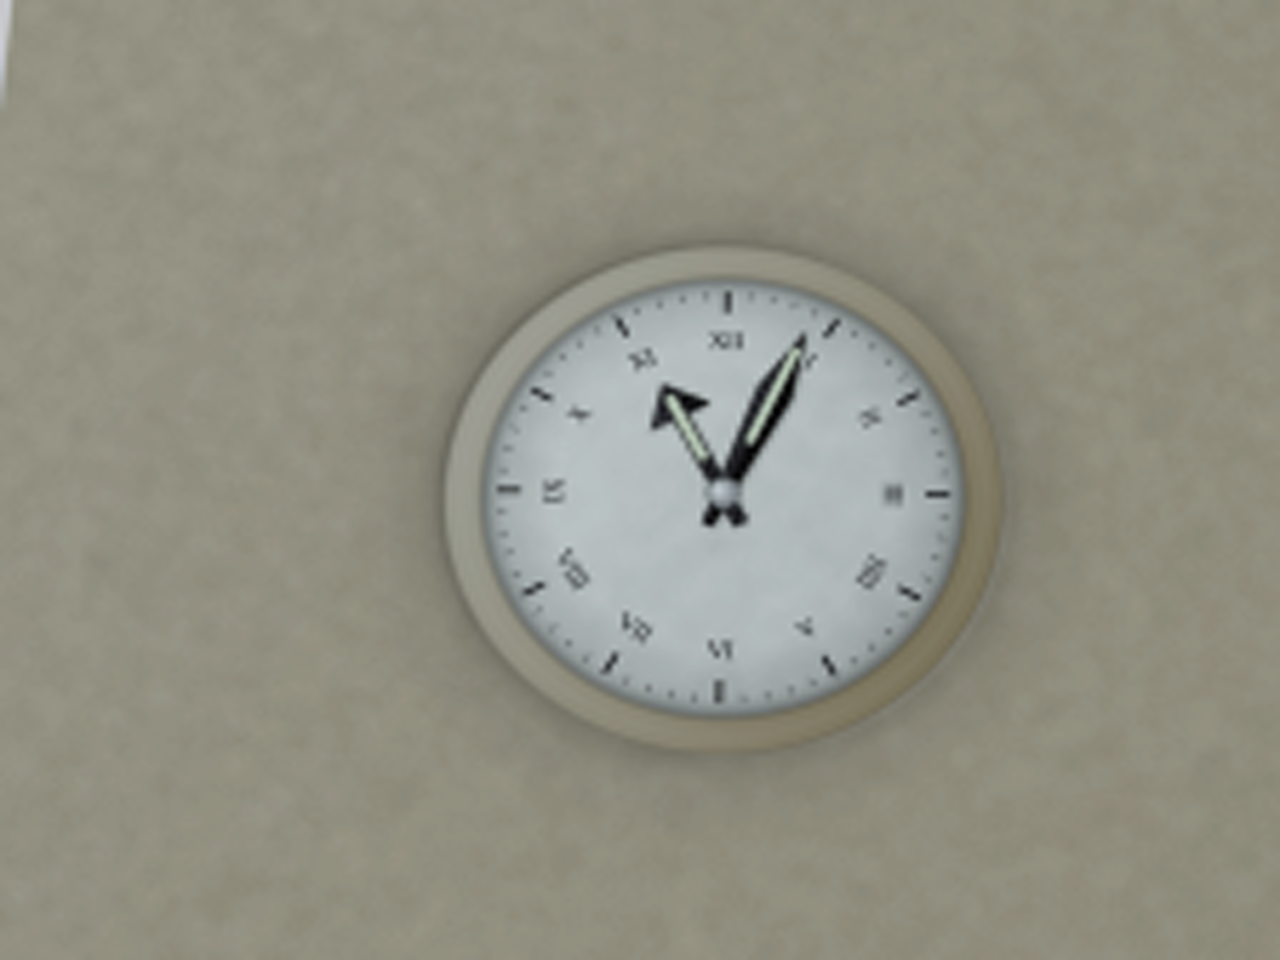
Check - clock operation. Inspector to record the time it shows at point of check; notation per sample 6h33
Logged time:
11h04
